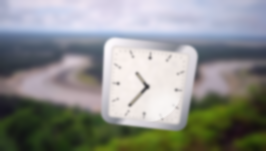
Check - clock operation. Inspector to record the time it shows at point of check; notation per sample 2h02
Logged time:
10h36
